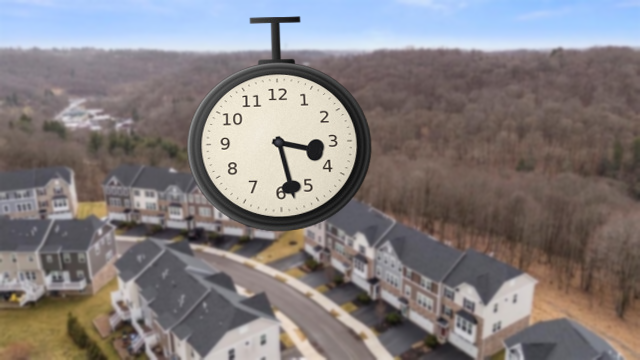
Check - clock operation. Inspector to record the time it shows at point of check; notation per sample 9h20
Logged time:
3h28
